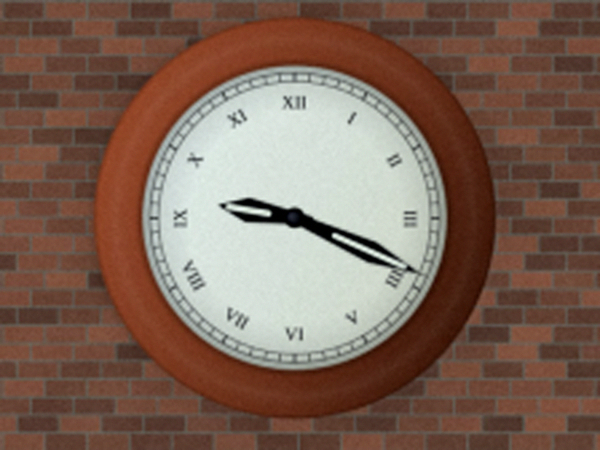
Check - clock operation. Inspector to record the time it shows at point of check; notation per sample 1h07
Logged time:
9h19
